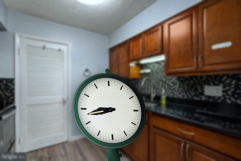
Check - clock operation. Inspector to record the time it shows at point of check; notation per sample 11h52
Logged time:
8h43
